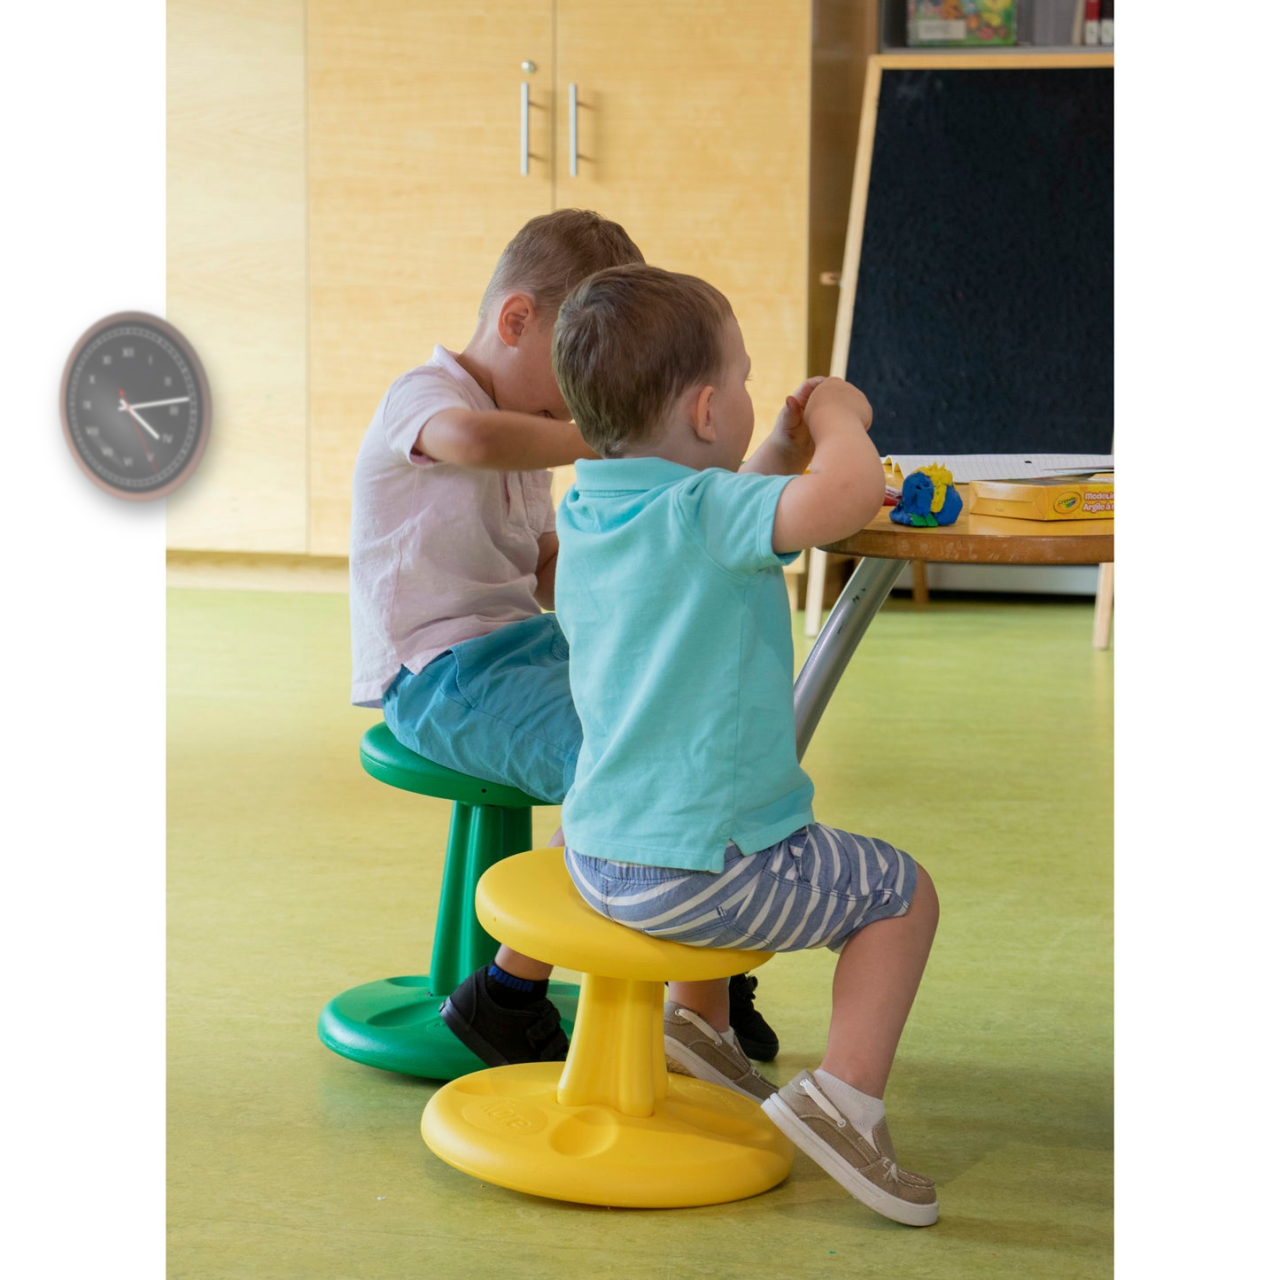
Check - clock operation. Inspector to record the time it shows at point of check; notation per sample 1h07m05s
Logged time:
4h13m25s
